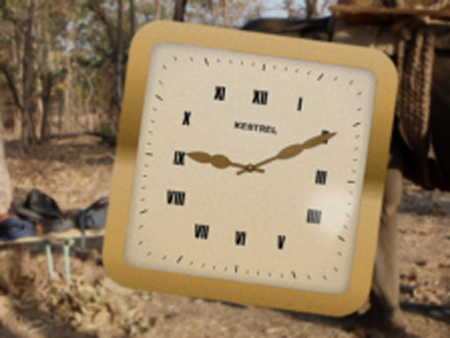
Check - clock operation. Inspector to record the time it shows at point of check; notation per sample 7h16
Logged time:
9h10
